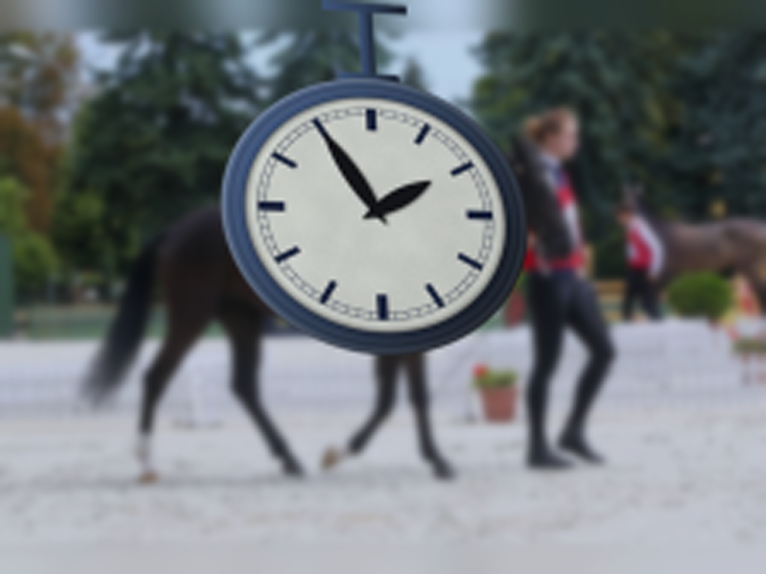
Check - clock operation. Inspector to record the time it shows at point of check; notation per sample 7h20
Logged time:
1h55
